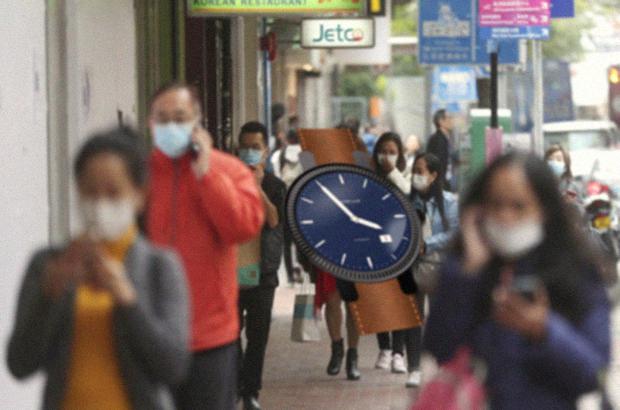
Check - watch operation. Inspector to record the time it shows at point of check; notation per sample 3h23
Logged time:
3h55
